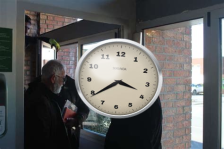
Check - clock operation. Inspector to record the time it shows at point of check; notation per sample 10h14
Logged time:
3h39
